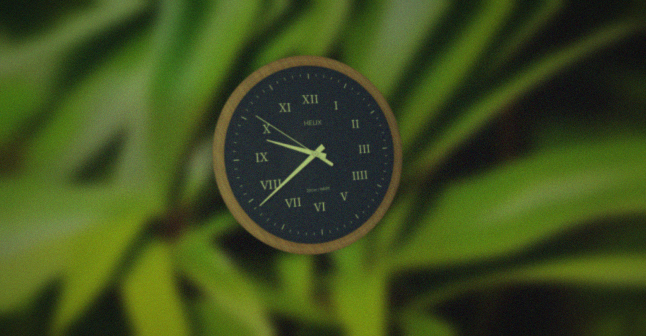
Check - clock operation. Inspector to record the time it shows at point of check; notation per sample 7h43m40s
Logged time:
9h38m51s
